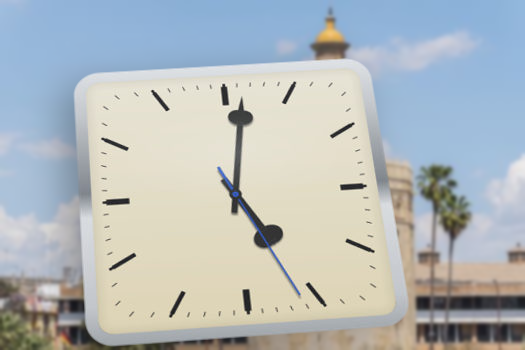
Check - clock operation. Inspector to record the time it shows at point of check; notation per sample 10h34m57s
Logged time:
5h01m26s
